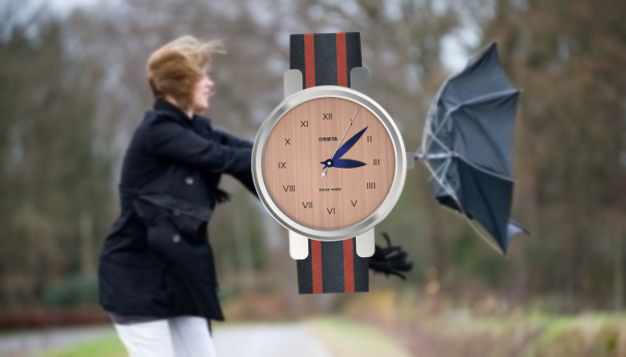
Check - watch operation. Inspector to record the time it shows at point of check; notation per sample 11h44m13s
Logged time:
3h08m05s
